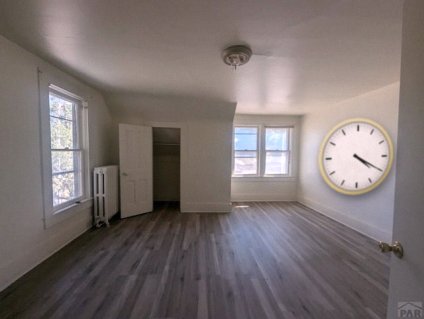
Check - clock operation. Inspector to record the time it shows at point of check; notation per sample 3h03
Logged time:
4h20
